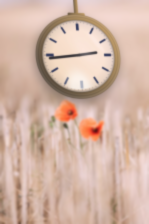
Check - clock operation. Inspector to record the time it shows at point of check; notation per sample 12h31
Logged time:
2h44
